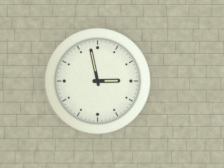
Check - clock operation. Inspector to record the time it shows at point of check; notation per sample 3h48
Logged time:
2h58
